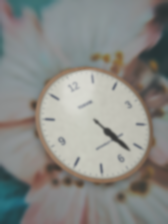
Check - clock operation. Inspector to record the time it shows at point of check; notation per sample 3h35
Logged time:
5h27
